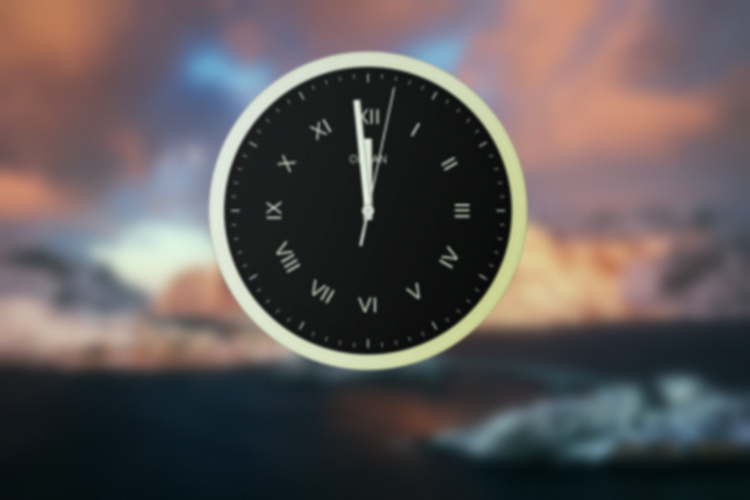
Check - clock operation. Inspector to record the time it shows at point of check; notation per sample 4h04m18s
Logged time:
11h59m02s
